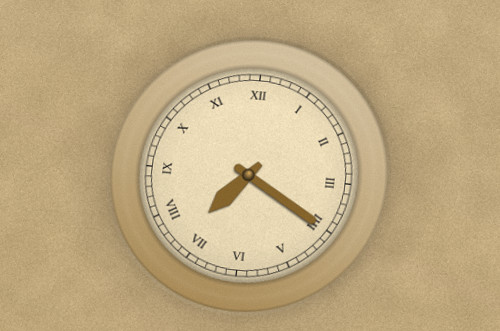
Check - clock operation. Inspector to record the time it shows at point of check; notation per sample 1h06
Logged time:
7h20
